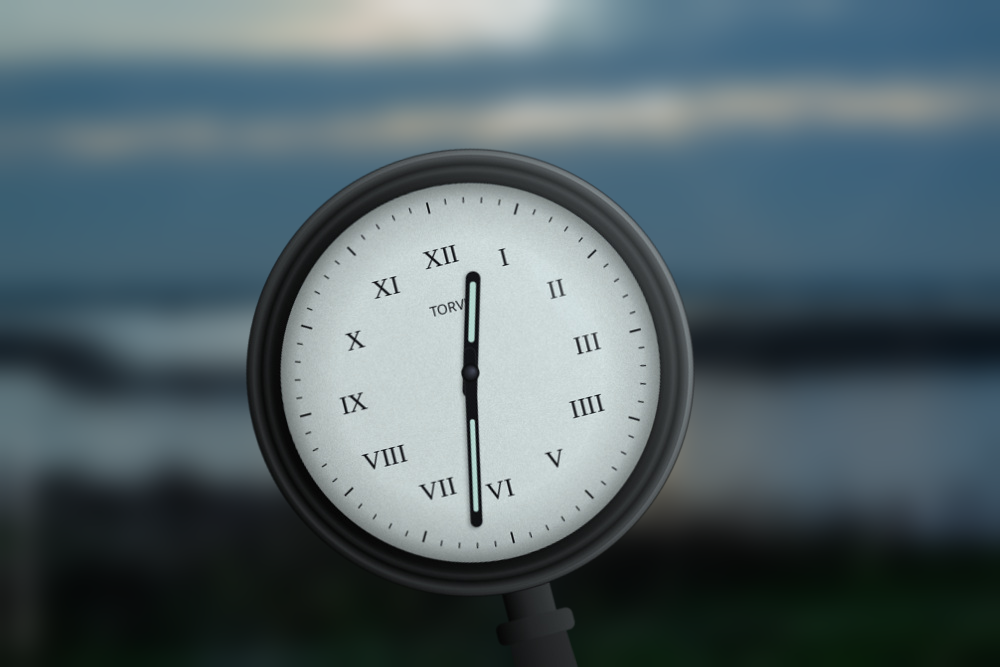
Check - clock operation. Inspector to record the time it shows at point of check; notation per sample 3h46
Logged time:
12h32
